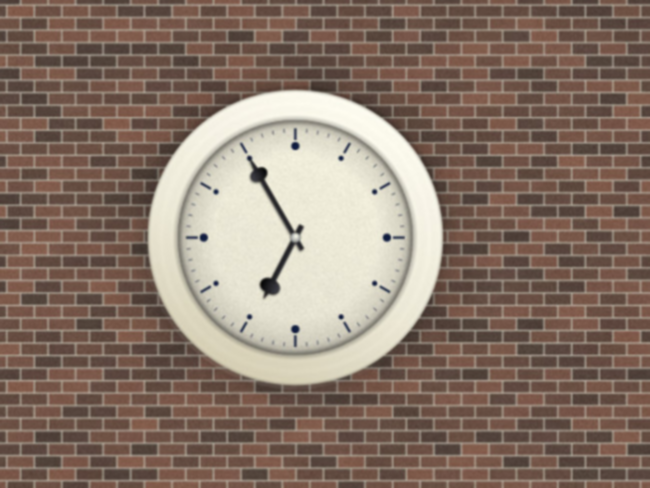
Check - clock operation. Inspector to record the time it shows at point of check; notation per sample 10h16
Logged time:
6h55
